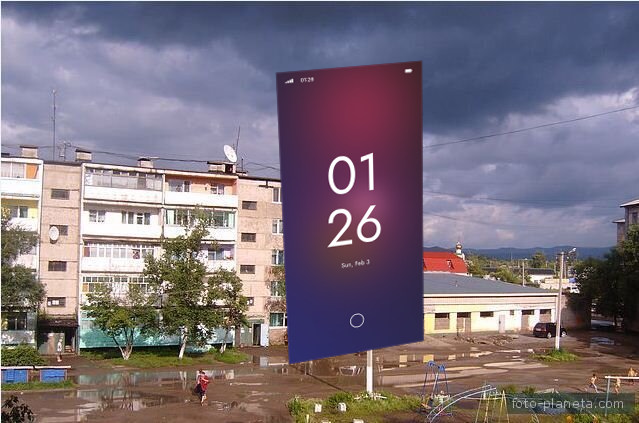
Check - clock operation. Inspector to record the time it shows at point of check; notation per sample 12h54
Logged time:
1h26
